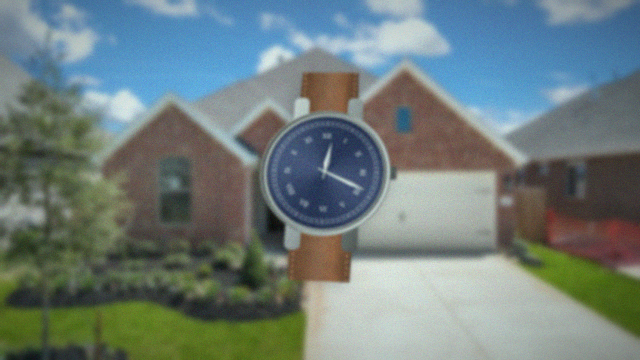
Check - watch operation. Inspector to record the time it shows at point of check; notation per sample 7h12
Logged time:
12h19
